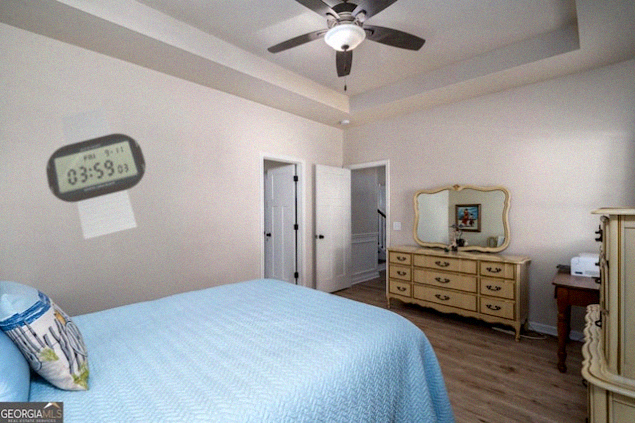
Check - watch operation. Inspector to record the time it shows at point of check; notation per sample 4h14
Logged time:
3h59
